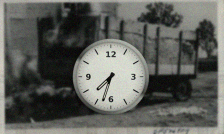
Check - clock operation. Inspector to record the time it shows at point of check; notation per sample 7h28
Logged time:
7h33
